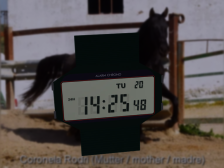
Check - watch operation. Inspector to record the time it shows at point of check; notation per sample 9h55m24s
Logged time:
14h25m48s
